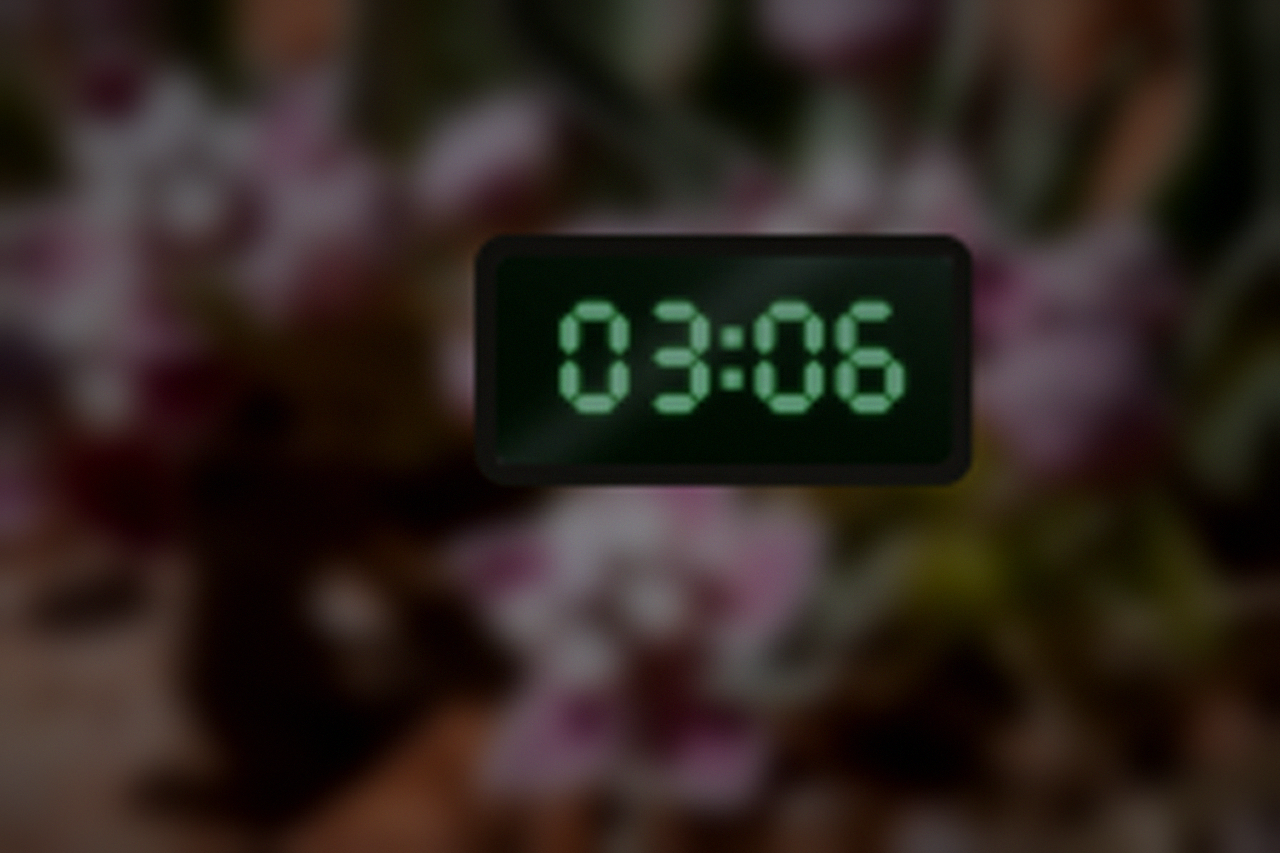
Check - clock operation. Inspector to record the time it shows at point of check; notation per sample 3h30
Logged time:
3h06
